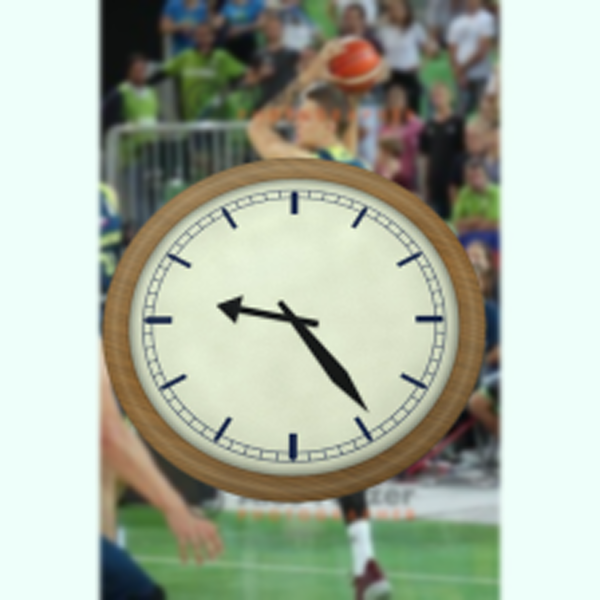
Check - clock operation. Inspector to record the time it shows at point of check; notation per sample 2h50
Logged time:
9h24
